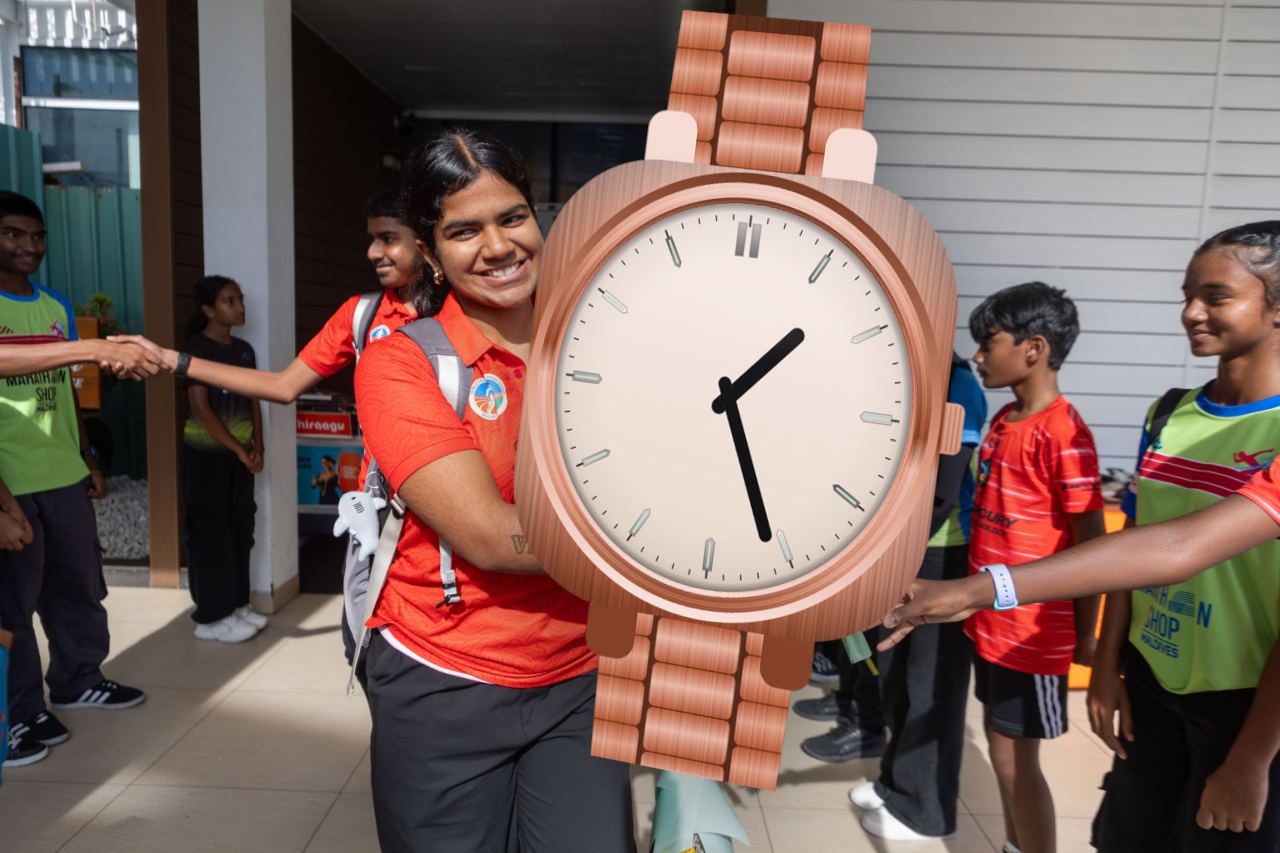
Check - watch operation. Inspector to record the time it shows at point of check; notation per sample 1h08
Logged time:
1h26
